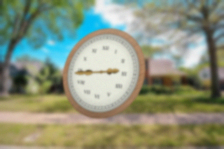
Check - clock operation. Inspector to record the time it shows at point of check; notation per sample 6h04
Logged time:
2h44
